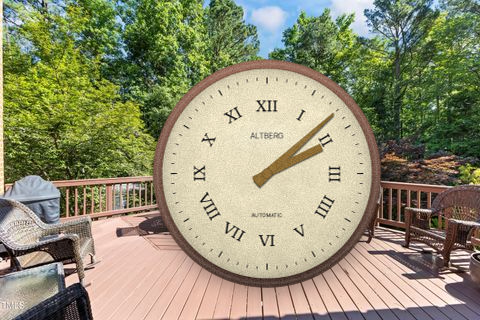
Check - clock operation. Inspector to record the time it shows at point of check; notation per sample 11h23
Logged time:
2h08
